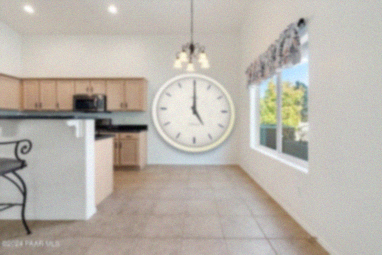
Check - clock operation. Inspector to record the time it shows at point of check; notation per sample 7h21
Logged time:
5h00
